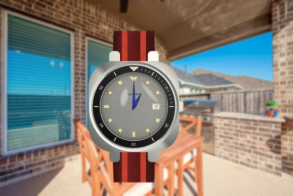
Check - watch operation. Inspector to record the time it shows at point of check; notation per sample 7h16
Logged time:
1h00
